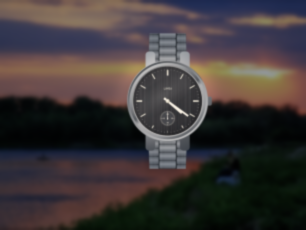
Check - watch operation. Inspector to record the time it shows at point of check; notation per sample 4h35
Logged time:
4h21
